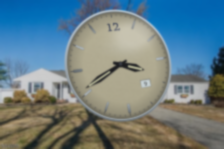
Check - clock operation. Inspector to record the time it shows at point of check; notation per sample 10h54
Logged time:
3h41
